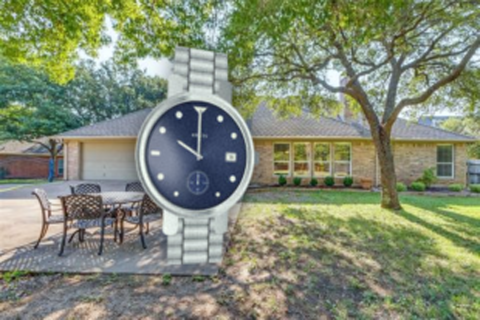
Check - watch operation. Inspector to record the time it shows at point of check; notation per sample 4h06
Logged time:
10h00
